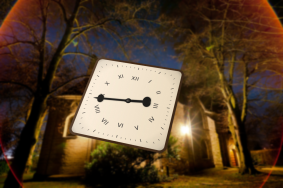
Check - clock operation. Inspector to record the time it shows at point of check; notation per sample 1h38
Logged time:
2h44
